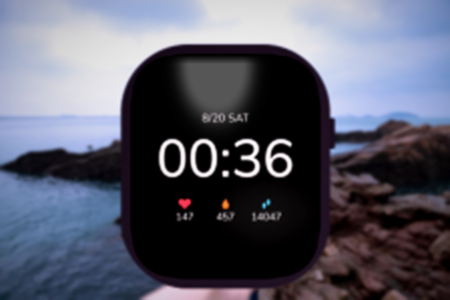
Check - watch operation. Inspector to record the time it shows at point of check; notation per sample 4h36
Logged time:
0h36
